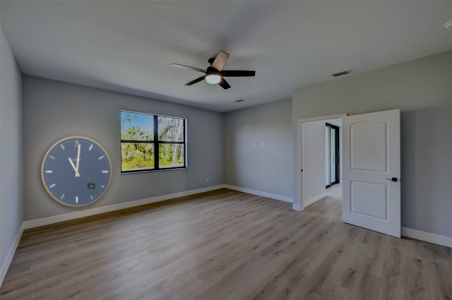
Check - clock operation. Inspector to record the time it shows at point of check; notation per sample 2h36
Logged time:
11h01
